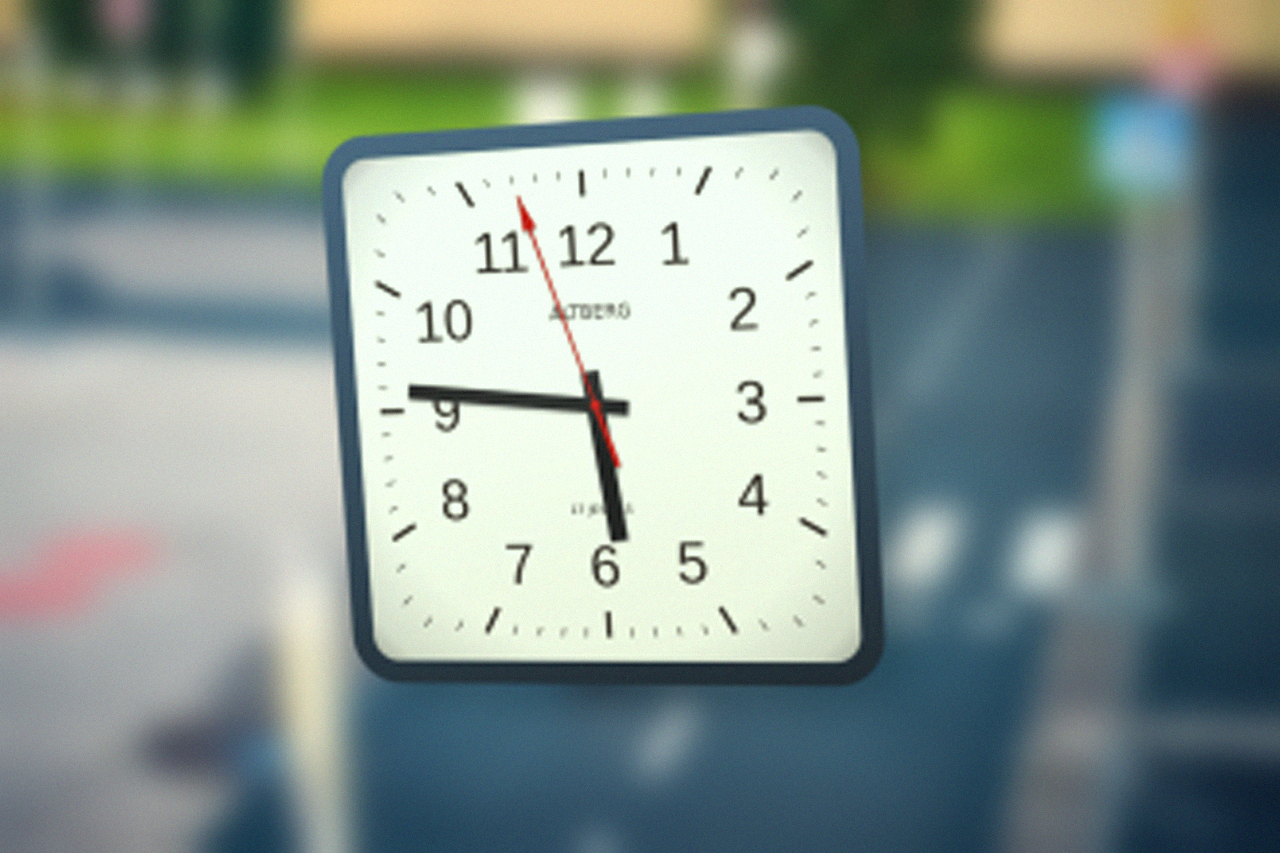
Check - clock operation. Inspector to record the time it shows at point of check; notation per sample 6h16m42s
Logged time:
5h45m57s
